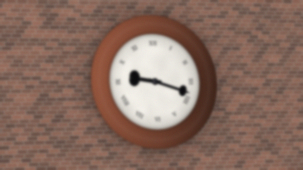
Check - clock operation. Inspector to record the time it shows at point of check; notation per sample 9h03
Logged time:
9h18
